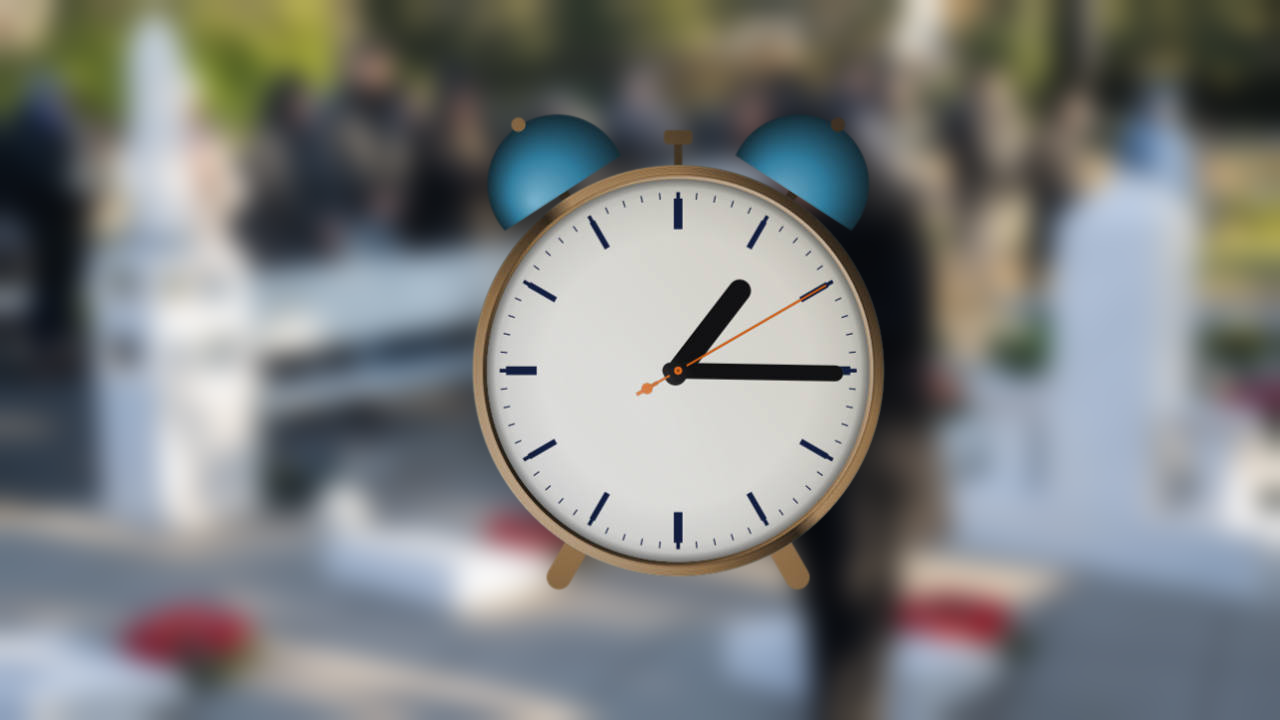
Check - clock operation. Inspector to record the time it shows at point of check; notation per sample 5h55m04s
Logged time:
1h15m10s
